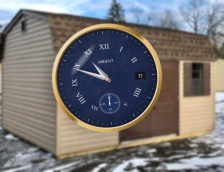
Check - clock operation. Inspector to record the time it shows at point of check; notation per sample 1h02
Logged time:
10h49
